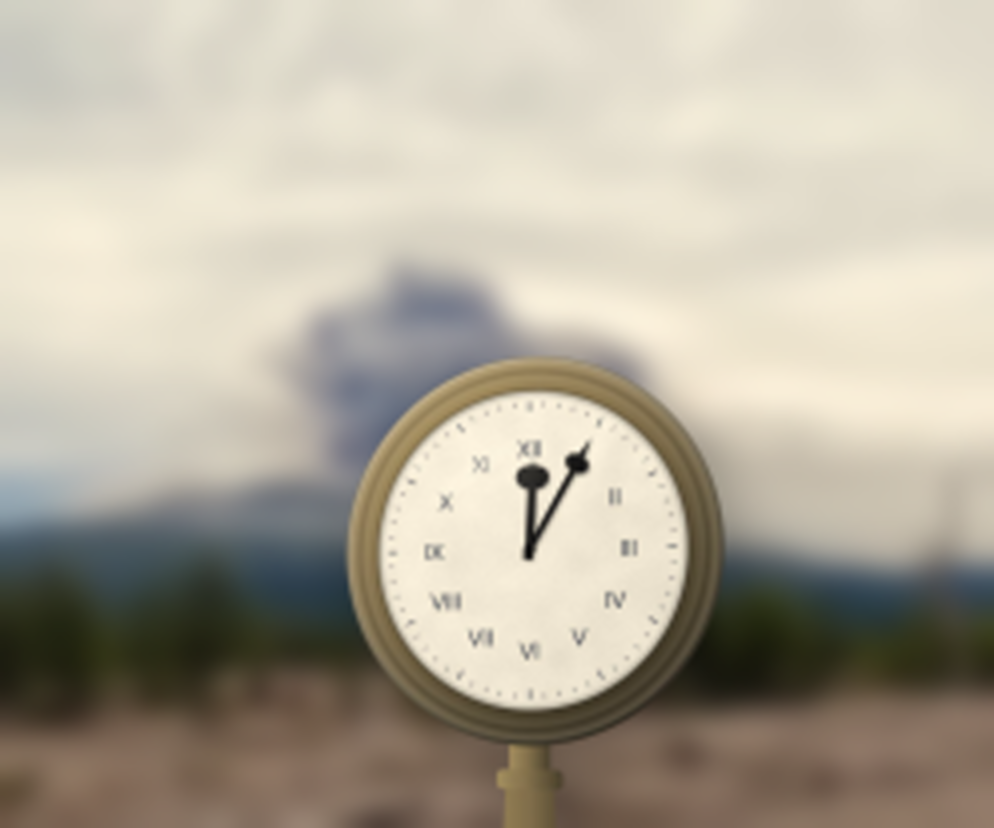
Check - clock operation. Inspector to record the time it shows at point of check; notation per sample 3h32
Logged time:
12h05
